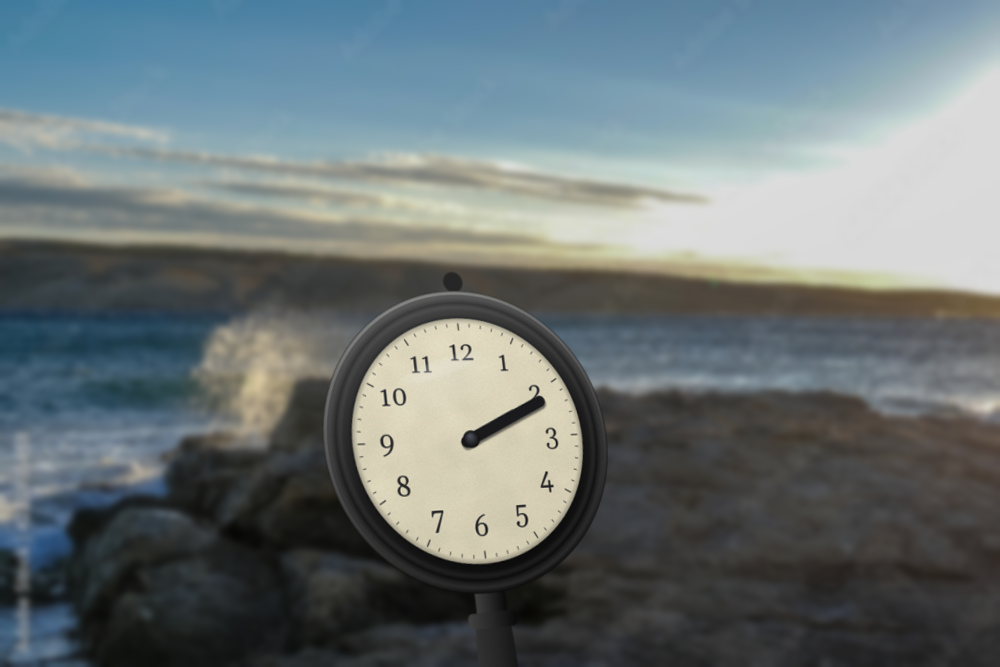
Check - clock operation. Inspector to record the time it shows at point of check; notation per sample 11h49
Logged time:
2h11
